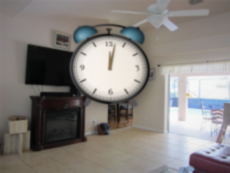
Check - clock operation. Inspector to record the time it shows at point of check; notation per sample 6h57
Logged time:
12h02
